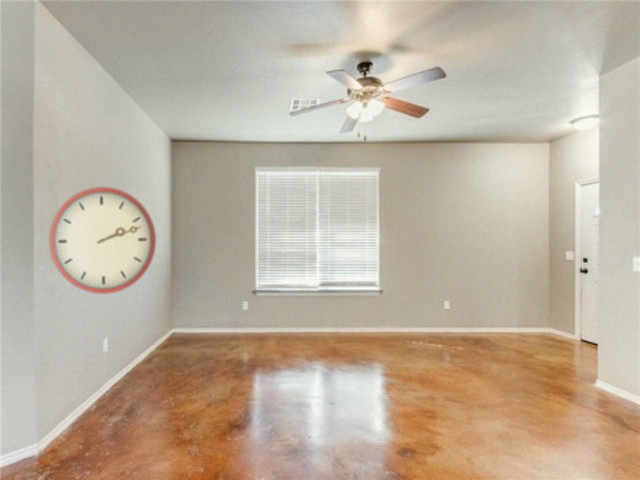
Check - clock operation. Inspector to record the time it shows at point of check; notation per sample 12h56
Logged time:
2h12
